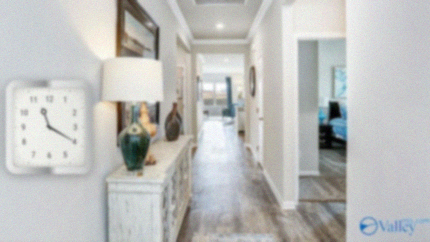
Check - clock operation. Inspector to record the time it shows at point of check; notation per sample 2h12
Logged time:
11h20
